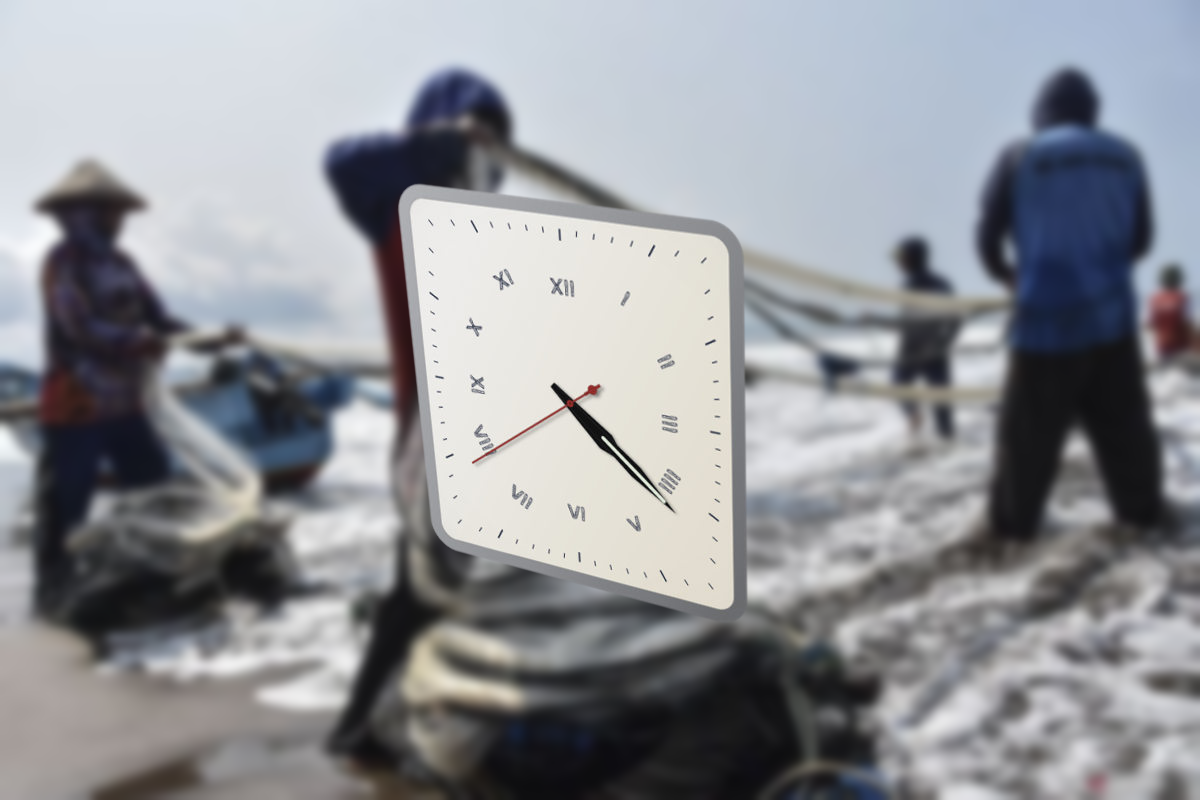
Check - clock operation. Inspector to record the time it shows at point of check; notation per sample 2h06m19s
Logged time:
4h21m39s
